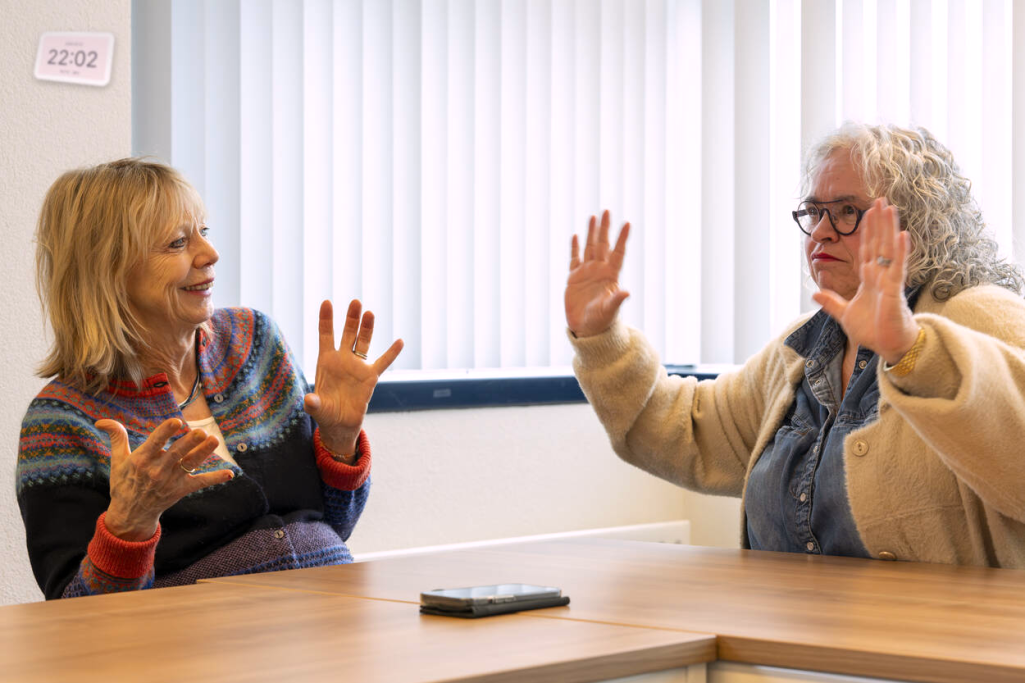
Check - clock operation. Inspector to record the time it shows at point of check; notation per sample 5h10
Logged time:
22h02
